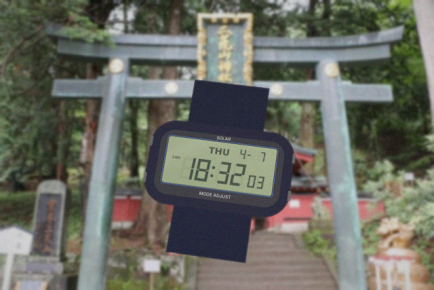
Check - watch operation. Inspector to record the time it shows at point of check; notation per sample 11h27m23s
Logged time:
18h32m03s
